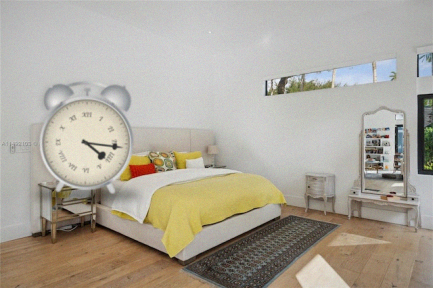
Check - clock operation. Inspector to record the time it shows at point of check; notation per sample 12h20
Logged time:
4h16
